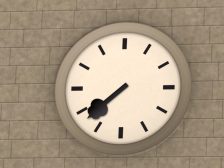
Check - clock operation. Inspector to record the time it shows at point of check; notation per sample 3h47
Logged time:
7h38
